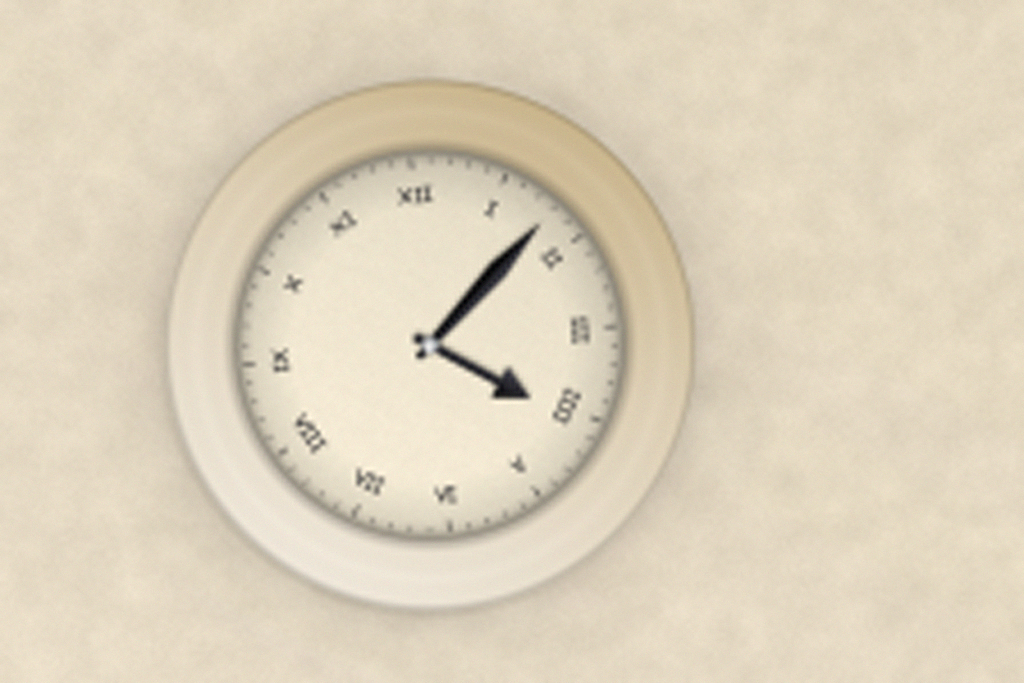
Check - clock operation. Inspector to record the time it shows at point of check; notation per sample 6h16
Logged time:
4h08
